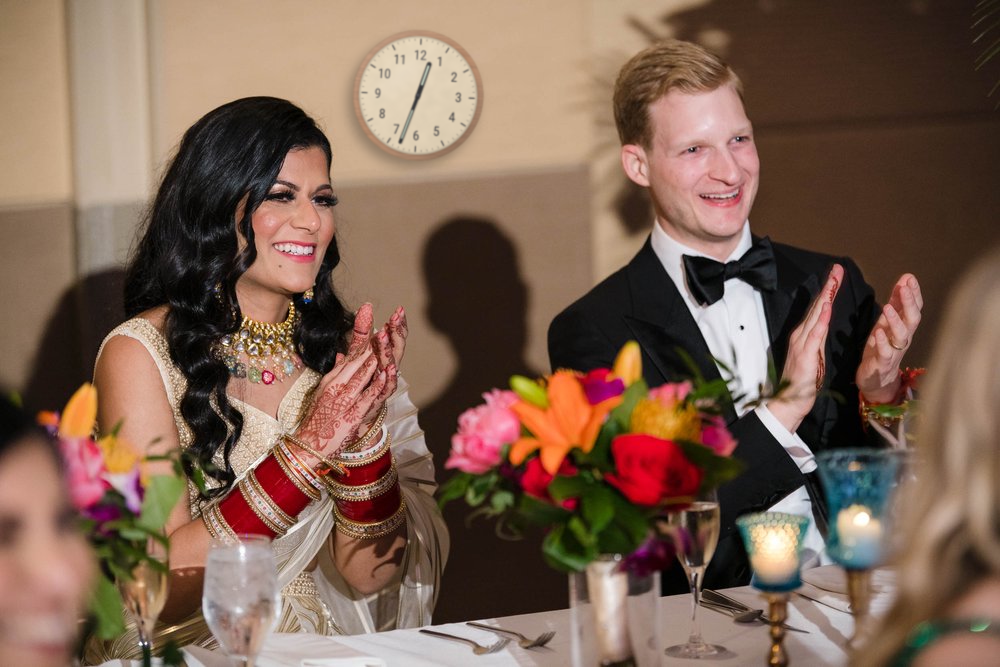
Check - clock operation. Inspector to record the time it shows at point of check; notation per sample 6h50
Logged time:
12h33
